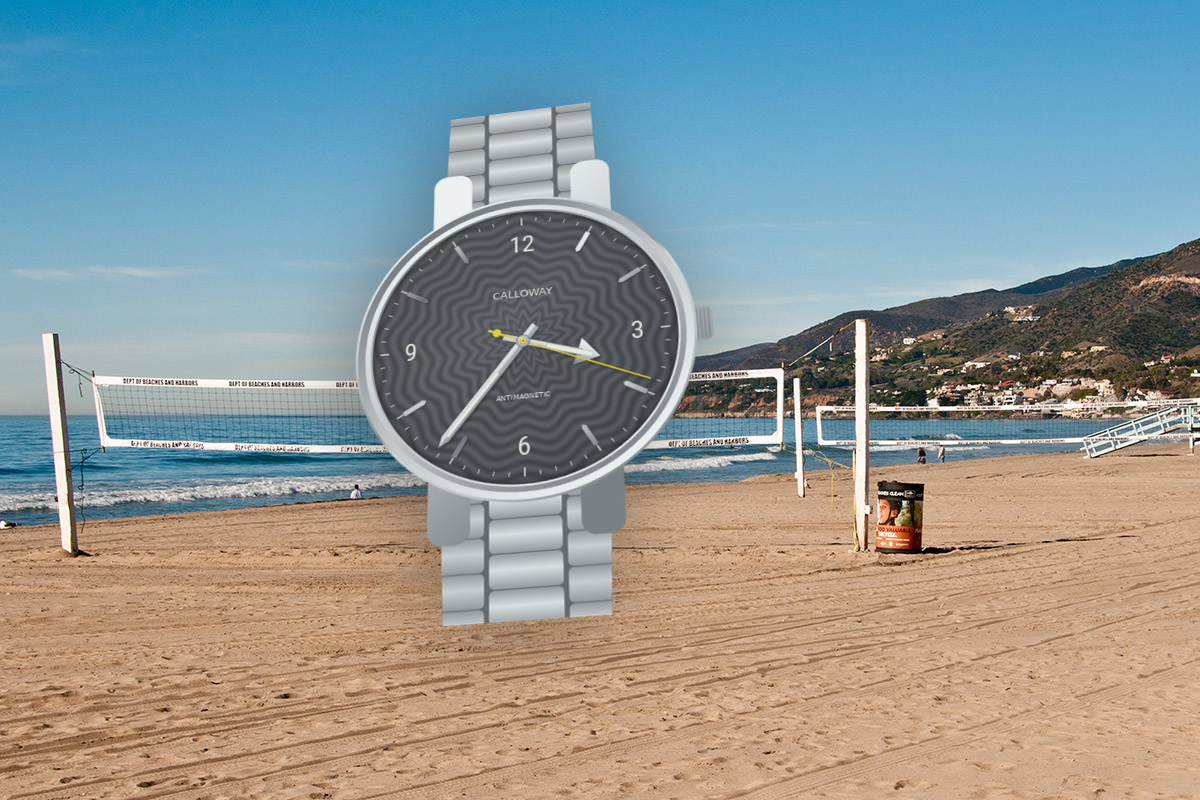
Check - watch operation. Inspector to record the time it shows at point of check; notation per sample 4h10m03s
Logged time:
3h36m19s
